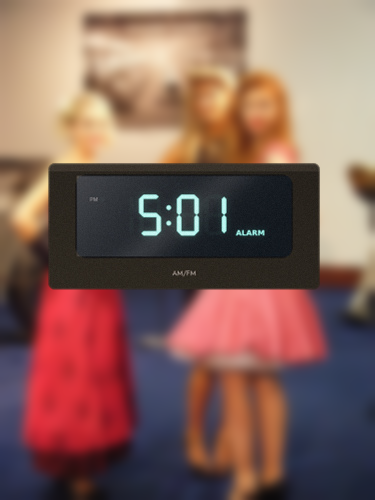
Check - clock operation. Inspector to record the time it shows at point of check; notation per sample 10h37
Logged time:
5h01
